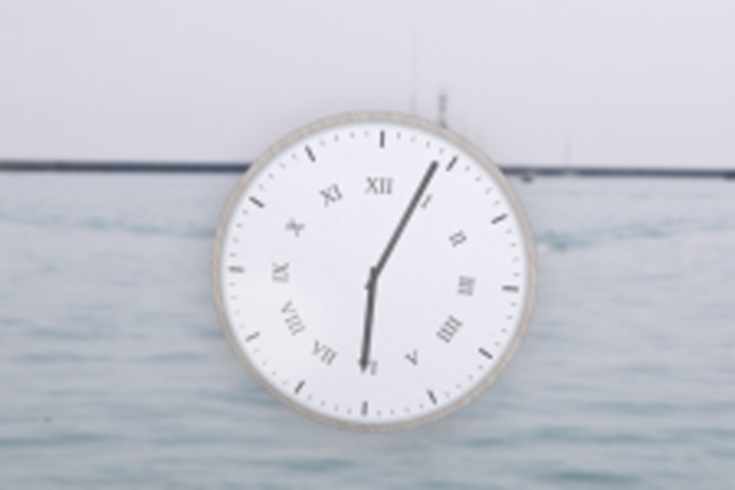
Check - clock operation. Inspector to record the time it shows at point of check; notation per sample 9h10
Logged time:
6h04
